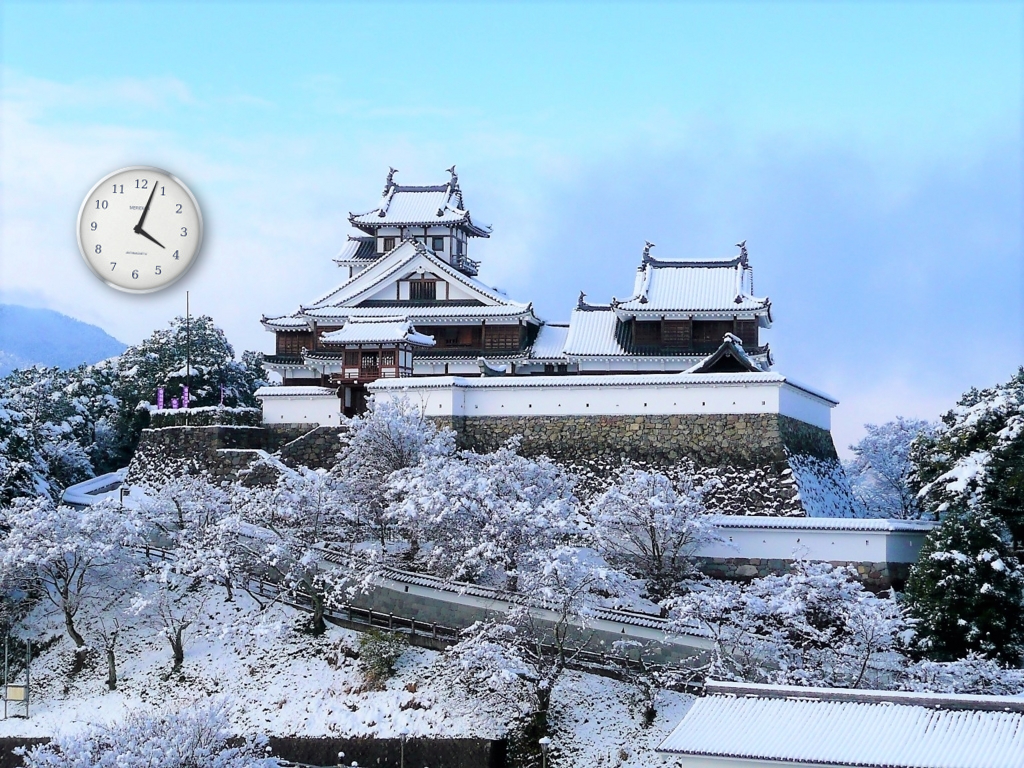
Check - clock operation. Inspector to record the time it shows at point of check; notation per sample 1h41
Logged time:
4h03
